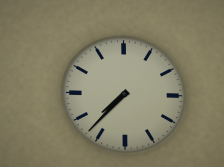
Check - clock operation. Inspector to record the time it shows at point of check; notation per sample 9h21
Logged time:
7h37
